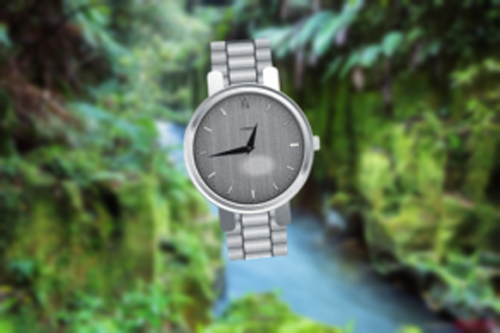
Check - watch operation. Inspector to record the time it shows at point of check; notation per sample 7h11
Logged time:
12h44
